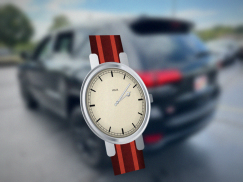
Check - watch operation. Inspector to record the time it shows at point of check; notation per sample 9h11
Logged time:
2h08
